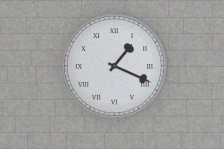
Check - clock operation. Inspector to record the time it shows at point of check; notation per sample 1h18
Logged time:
1h19
